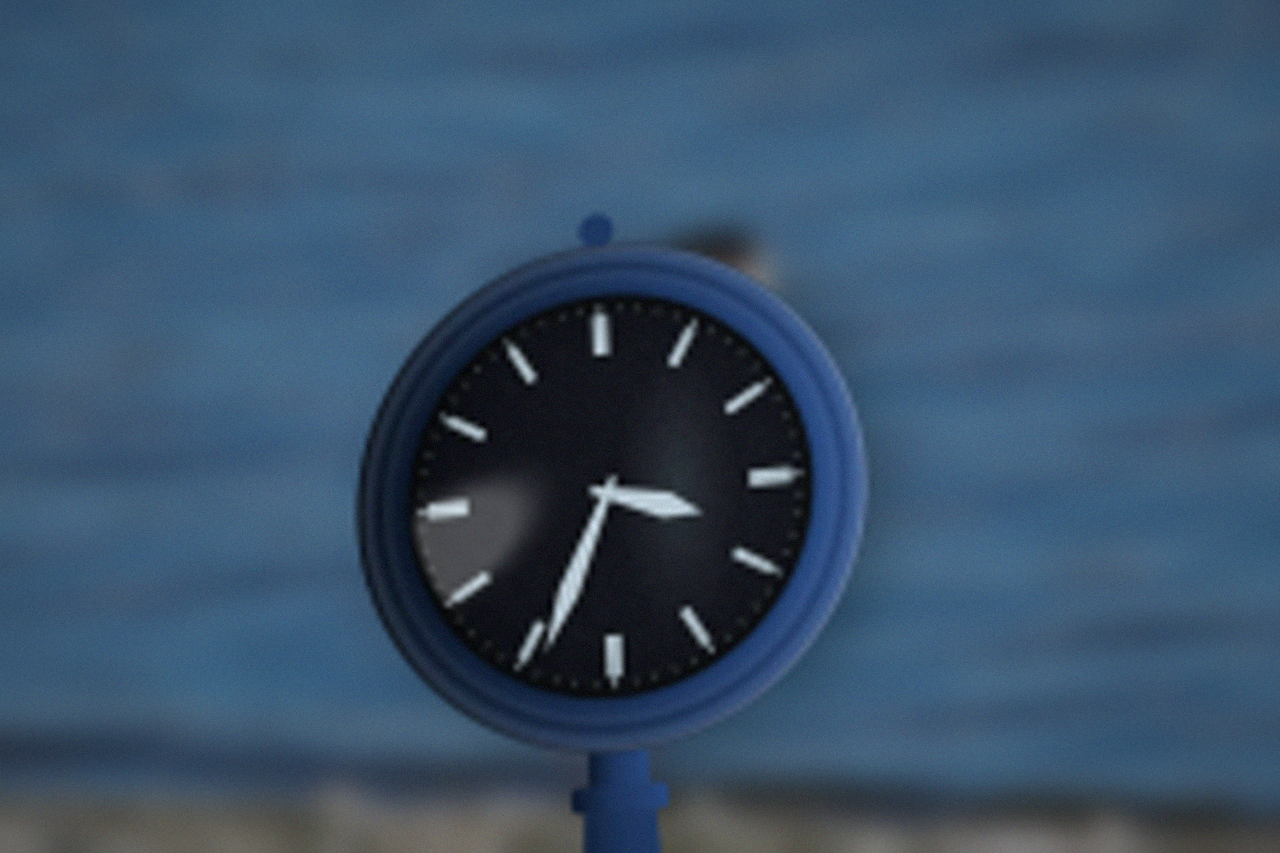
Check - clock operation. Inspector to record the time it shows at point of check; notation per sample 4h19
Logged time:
3h34
